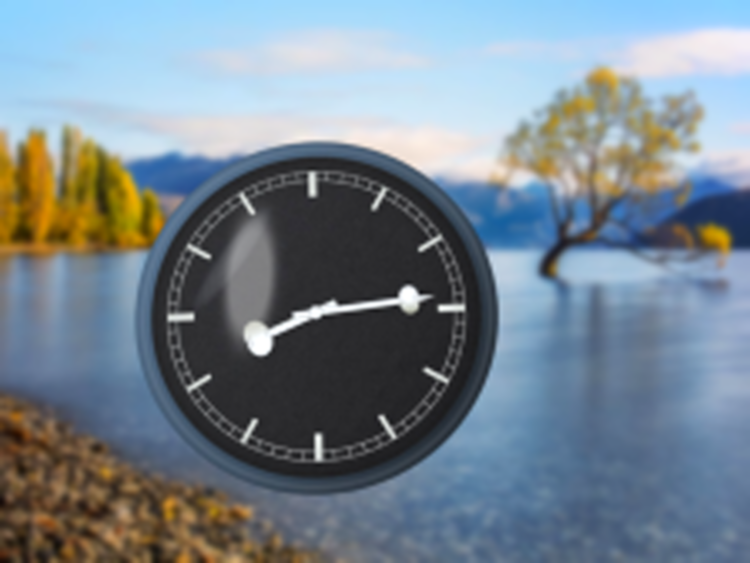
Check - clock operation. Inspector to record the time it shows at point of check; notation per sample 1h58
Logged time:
8h14
